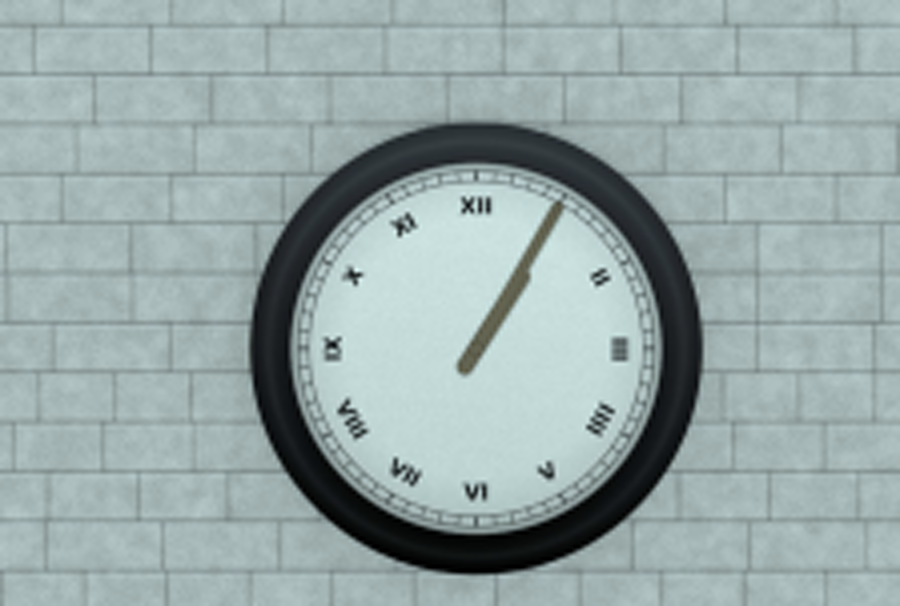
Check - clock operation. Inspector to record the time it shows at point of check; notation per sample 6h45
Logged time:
1h05
